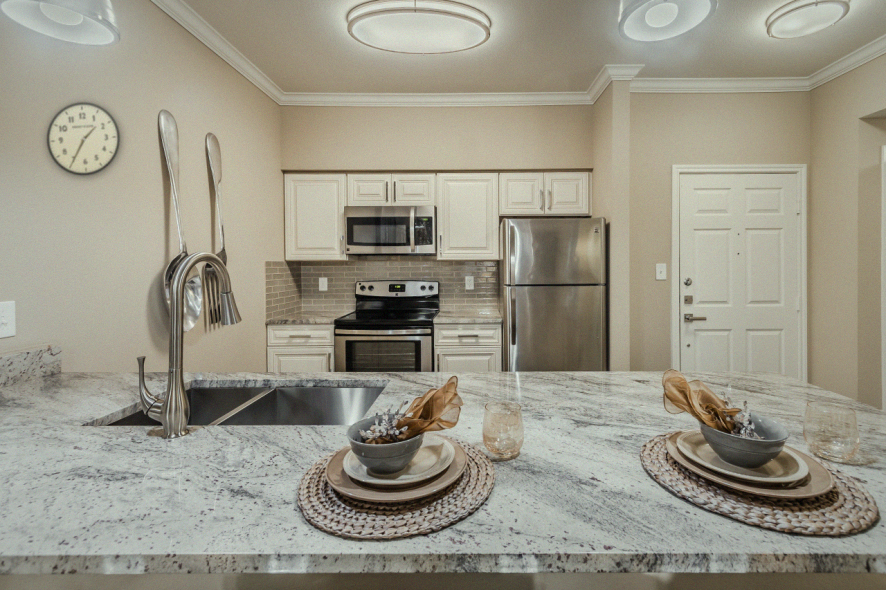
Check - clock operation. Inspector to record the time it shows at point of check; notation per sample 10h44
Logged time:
1h35
